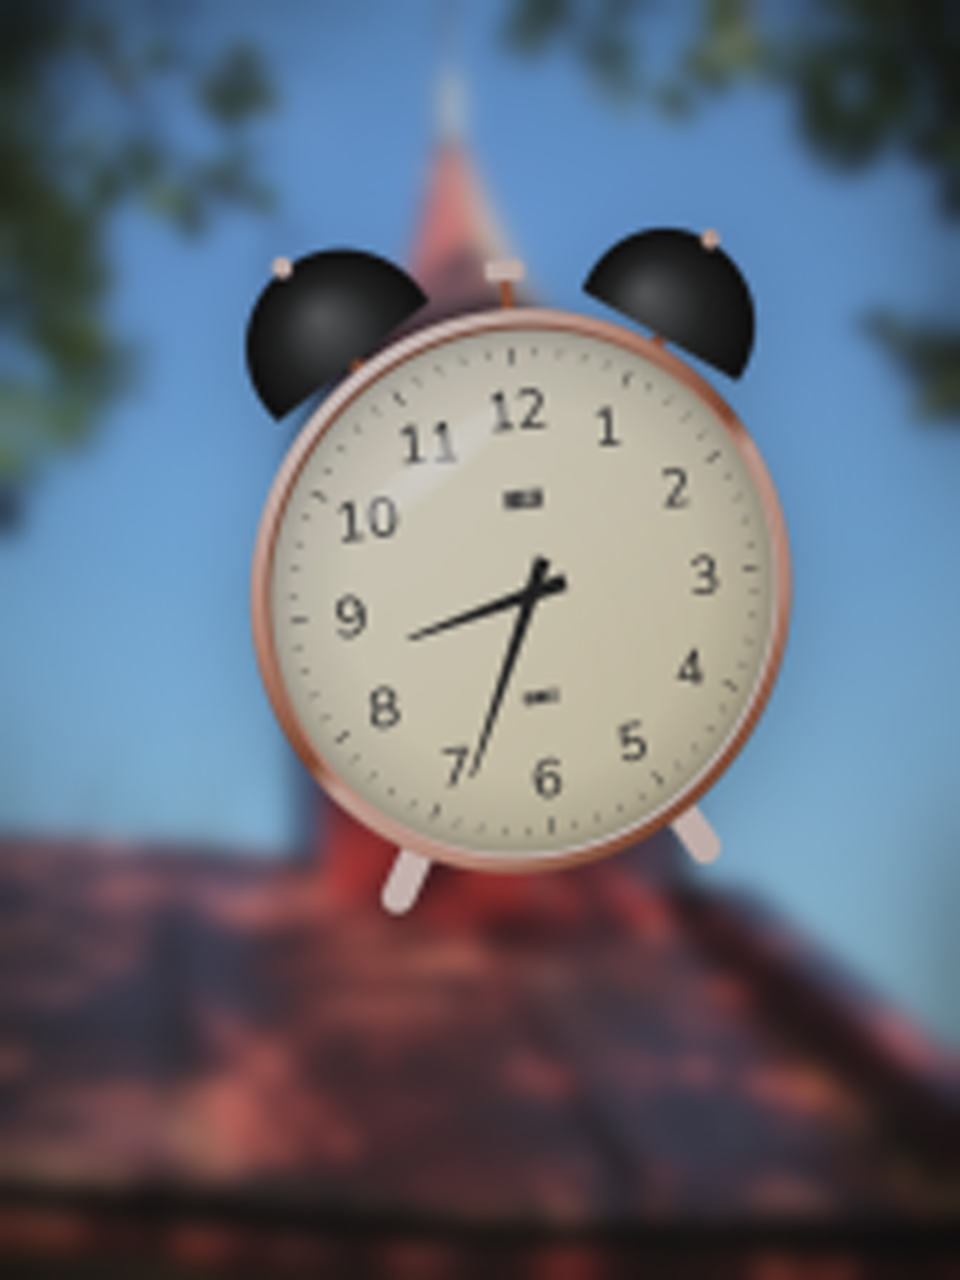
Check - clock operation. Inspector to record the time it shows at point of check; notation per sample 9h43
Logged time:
8h34
